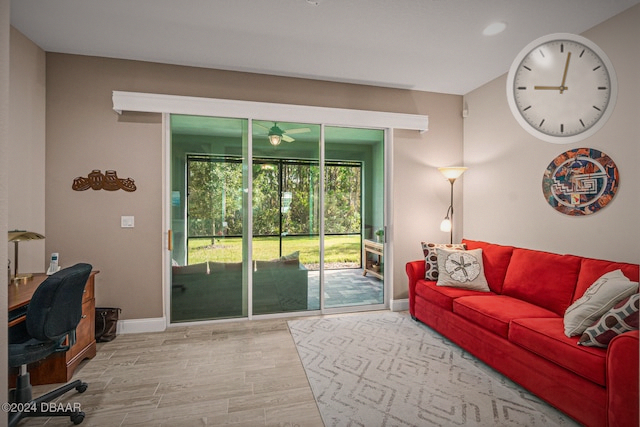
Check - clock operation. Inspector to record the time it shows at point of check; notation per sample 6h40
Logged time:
9h02
